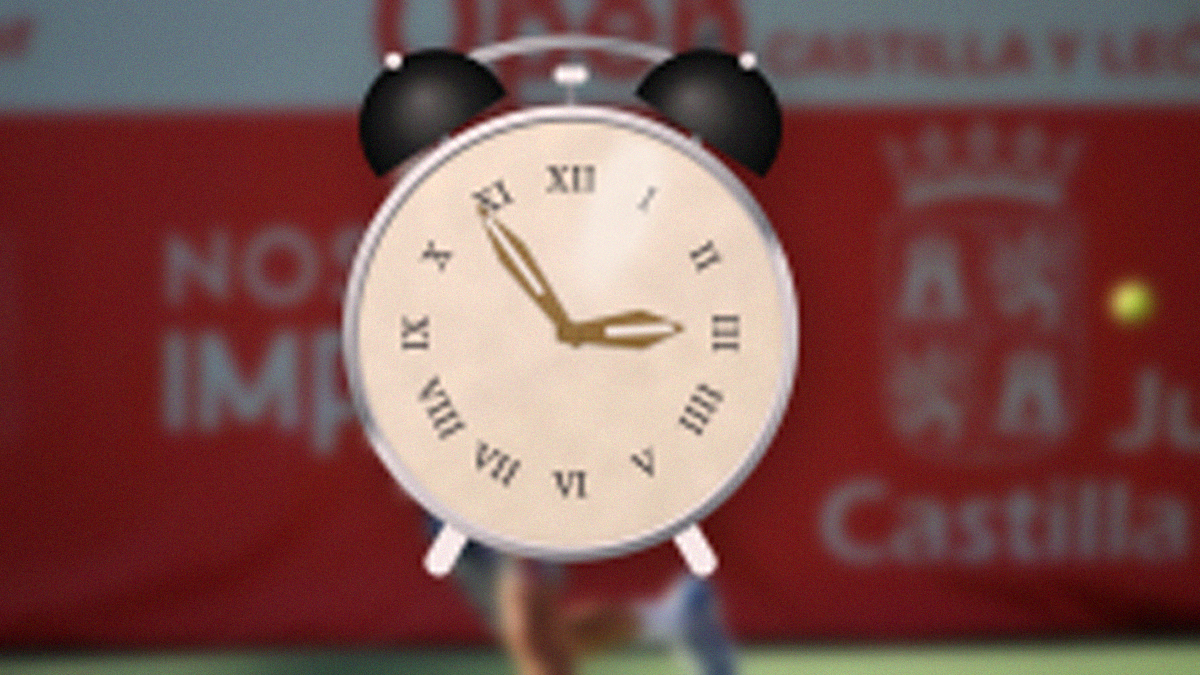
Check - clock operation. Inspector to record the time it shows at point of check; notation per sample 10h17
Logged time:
2h54
